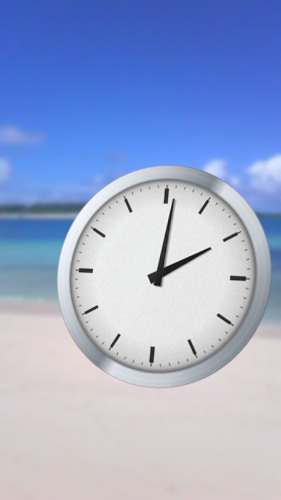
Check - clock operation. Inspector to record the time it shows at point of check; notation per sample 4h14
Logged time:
2h01
